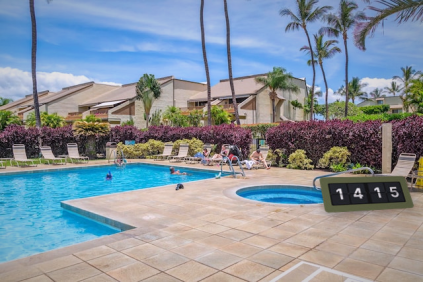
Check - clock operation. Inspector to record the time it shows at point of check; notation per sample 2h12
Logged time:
14h15
